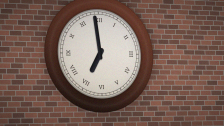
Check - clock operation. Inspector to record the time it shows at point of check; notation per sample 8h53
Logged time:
6h59
